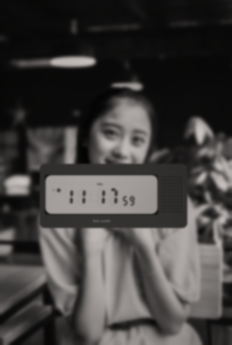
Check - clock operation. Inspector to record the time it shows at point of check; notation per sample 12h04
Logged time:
11h17
